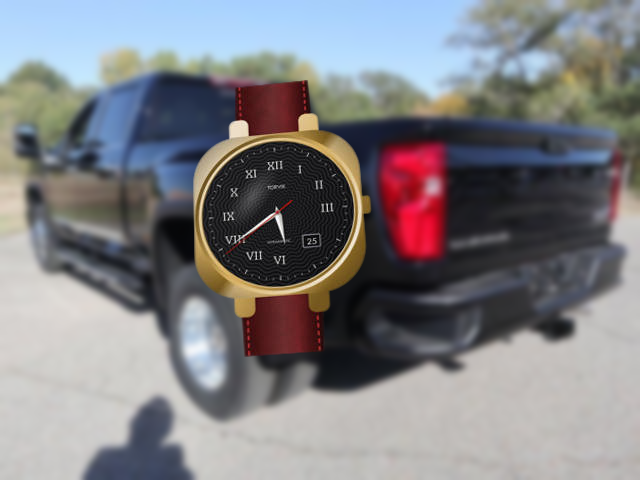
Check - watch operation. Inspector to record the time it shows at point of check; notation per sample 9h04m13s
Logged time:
5h39m39s
